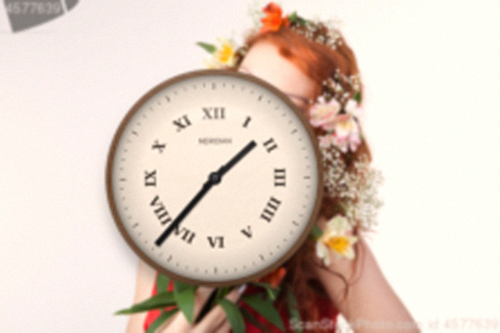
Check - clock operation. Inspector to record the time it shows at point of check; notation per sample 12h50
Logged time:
1h37
